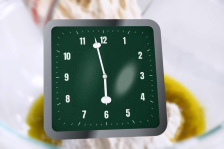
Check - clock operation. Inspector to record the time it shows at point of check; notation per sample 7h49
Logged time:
5h58
